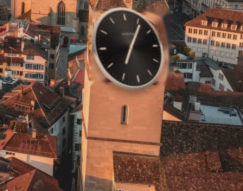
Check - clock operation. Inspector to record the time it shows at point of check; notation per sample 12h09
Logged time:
7h06
